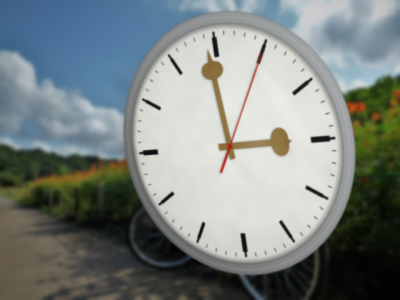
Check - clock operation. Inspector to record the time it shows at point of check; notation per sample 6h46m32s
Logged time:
2h59m05s
